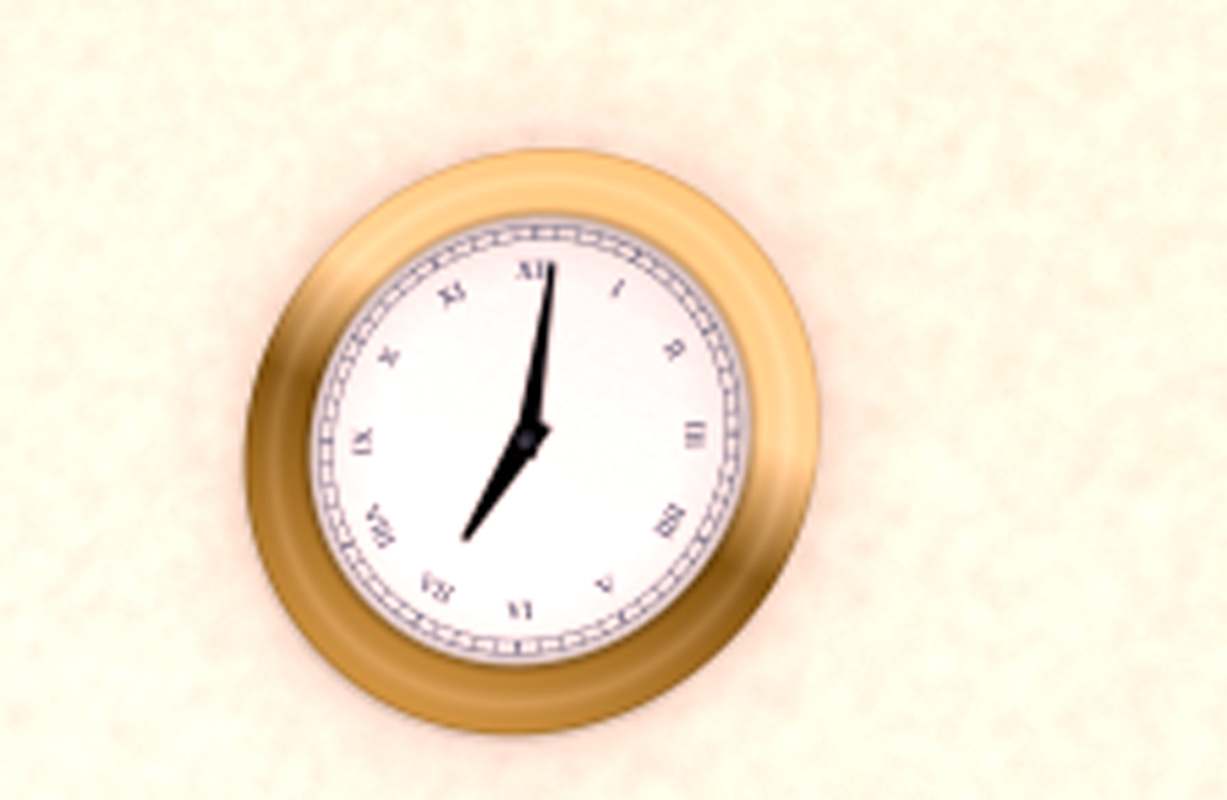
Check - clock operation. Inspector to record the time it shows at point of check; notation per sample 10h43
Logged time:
7h01
